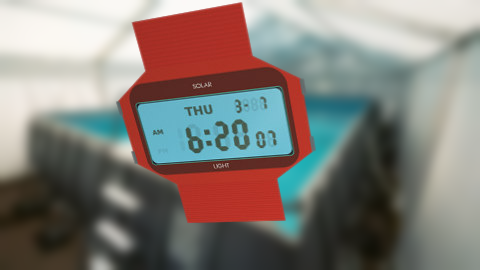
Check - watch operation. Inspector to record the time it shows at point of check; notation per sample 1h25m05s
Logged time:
6h20m07s
